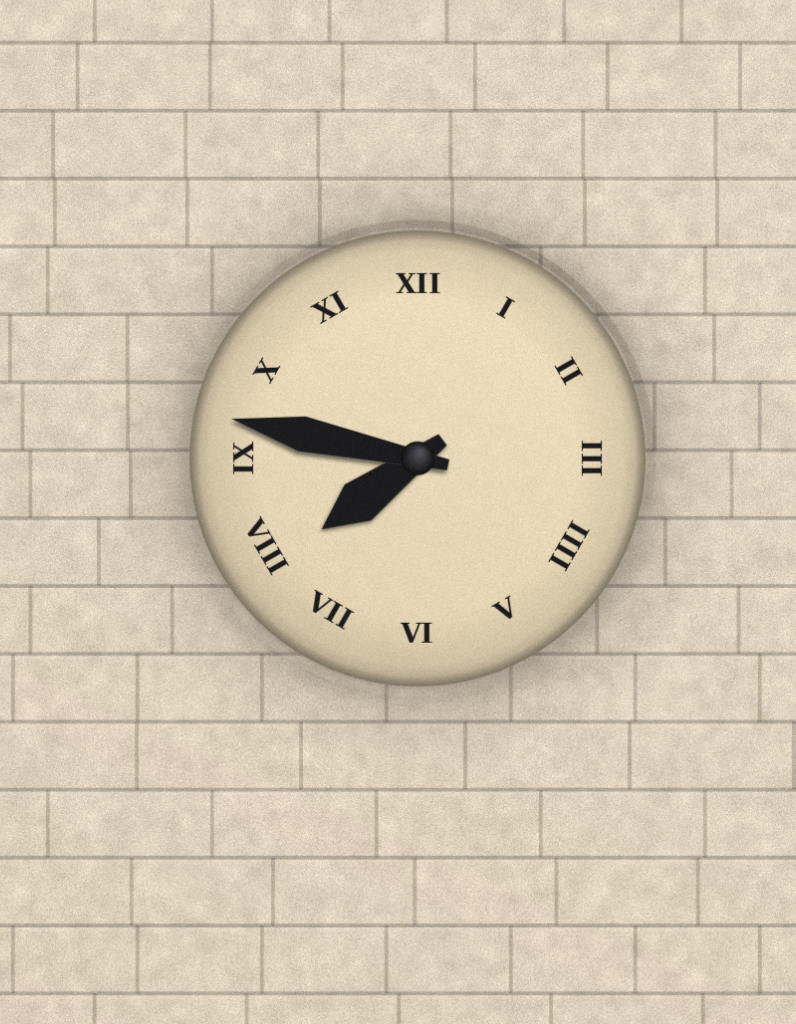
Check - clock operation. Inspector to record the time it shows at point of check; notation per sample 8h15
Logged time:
7h47
